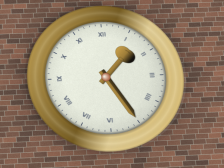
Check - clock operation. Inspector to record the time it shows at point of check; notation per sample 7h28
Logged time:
1h25
